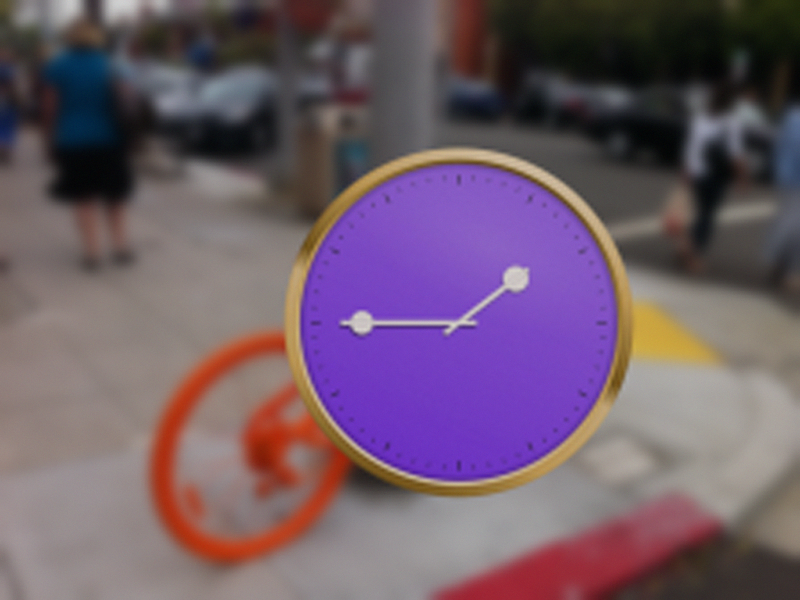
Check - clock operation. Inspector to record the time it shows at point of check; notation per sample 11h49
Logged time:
1h45
